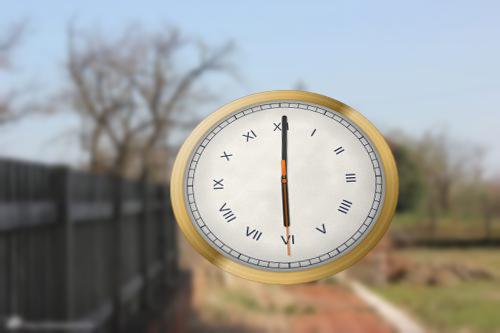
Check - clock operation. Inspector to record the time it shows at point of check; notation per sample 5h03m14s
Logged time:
6h00m30s
